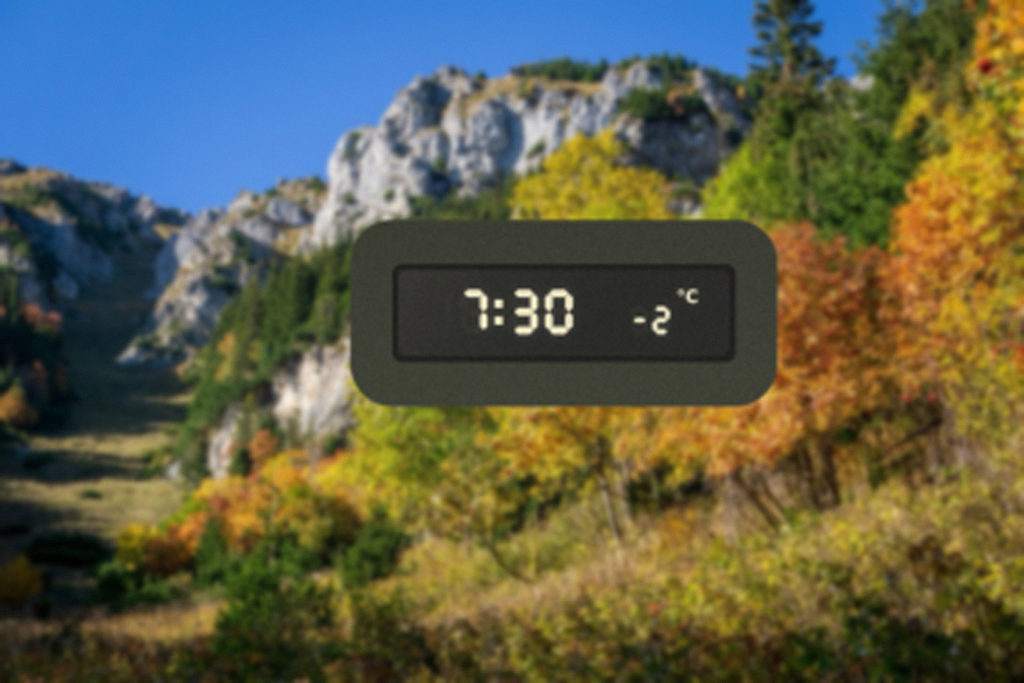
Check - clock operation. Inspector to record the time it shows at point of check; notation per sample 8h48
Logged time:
7h30
